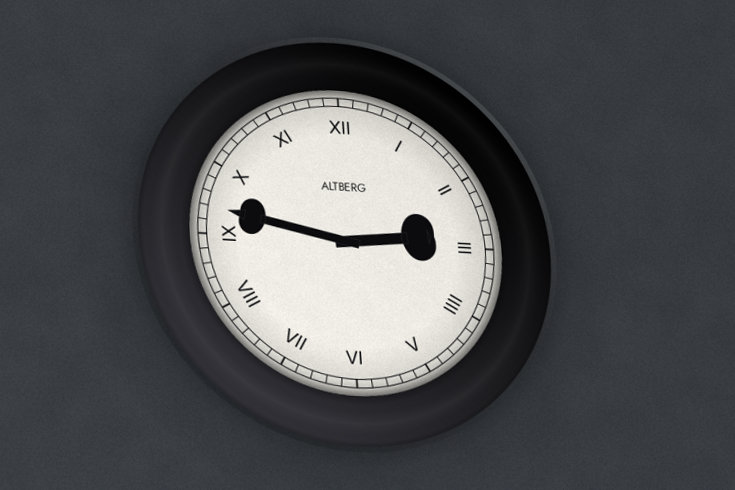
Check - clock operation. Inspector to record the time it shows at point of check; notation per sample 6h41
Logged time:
2h47
